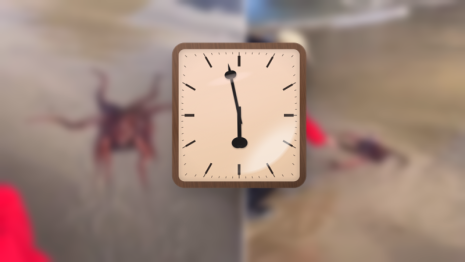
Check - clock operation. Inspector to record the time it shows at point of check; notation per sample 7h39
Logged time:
5h58
